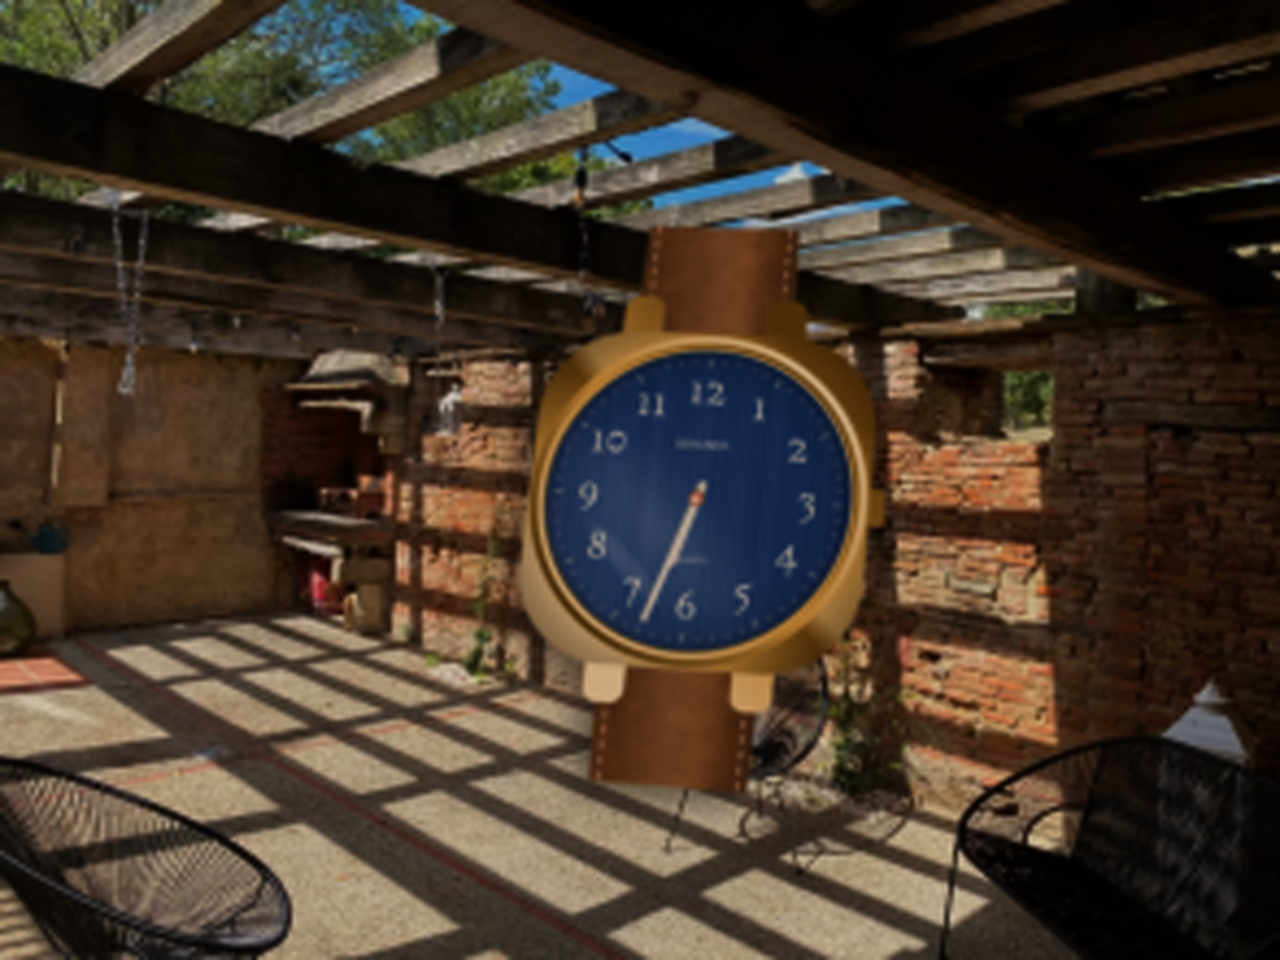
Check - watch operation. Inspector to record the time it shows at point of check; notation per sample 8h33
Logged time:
6h33
